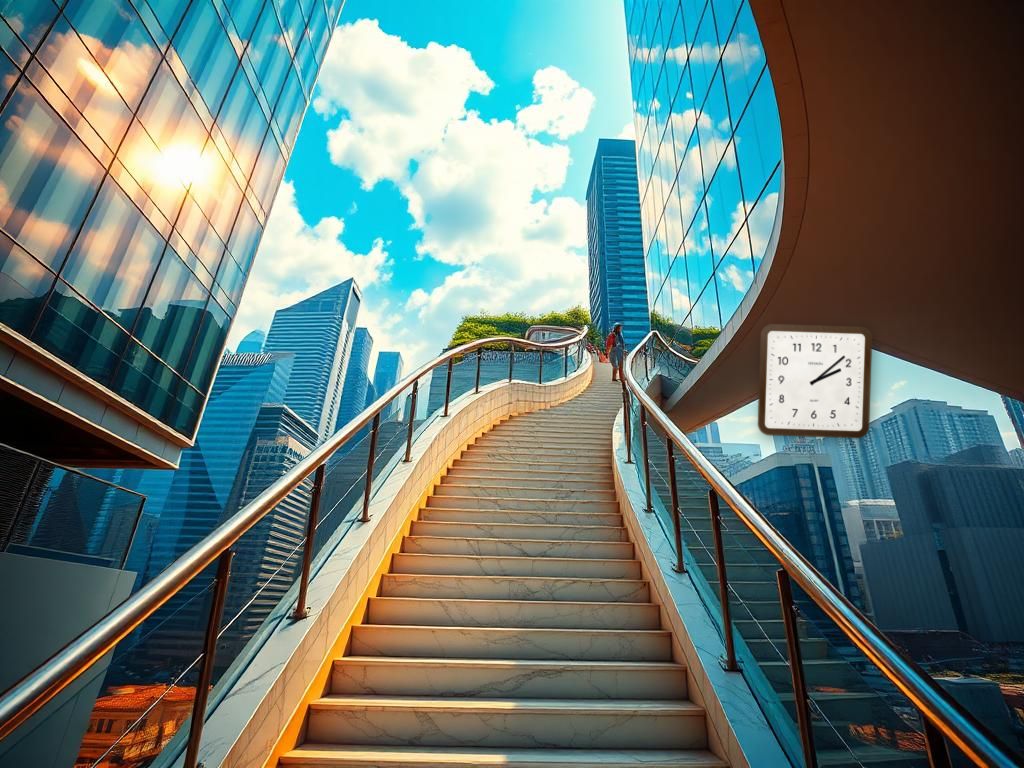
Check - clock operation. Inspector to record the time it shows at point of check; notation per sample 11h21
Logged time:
2h08
